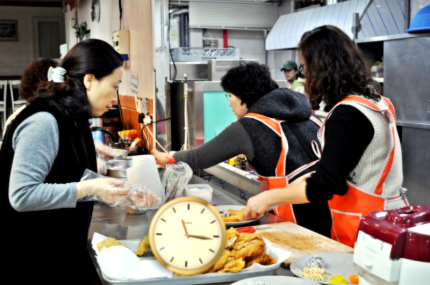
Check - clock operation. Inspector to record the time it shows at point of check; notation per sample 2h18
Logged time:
11h16
